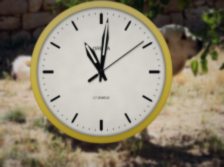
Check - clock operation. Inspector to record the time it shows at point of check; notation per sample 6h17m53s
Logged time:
11h01m09s
